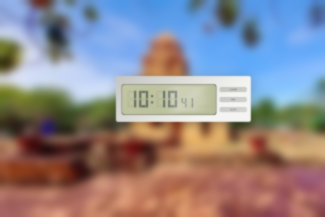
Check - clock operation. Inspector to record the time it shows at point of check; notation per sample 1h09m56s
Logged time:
10h10m41s
